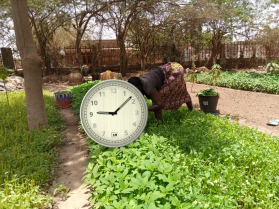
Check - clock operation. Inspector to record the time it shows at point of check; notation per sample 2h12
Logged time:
9h08
